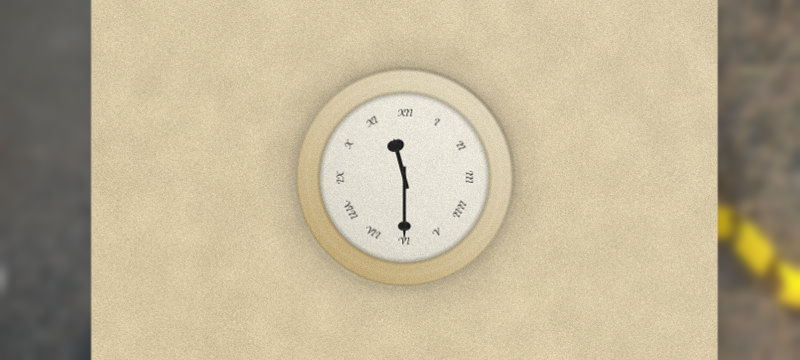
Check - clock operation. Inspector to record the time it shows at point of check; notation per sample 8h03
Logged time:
11h30
